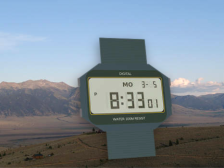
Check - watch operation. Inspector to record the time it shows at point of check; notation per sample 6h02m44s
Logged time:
8h33m01s
